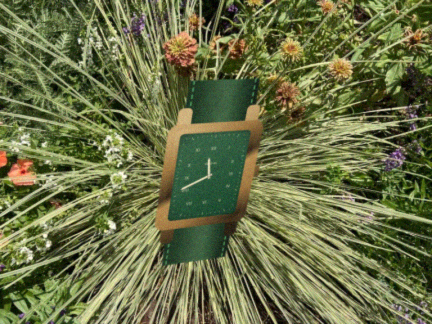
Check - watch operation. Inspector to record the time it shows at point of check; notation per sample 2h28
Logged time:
11h41
